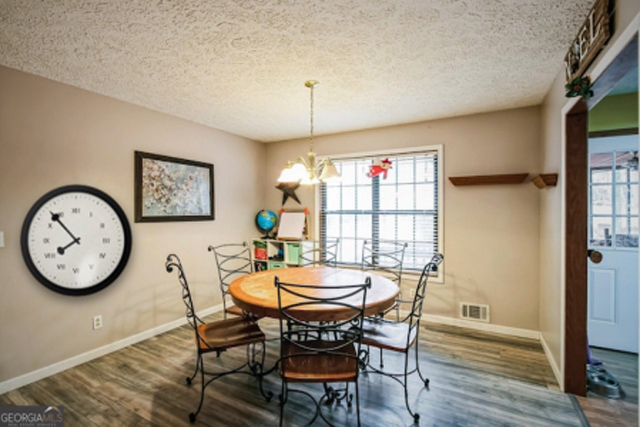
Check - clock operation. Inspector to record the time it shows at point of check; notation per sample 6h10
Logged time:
7h53
